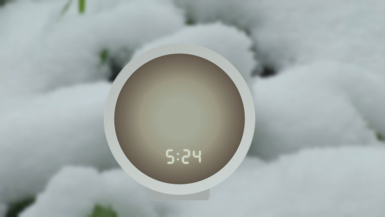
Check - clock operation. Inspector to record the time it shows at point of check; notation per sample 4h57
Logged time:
5h24
